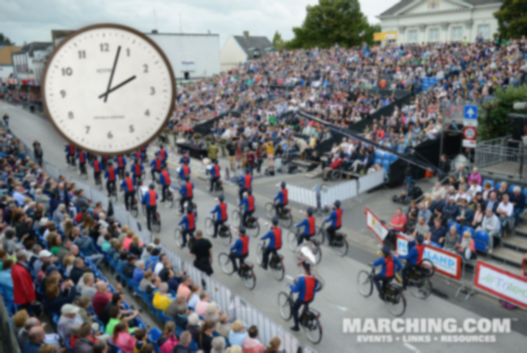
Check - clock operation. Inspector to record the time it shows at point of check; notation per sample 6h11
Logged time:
2h03
